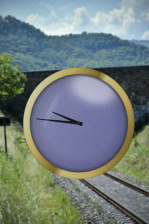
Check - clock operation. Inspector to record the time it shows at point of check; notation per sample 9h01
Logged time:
9h46
